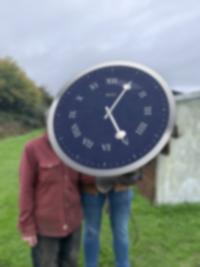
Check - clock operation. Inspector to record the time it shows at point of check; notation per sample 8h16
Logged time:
5h05
